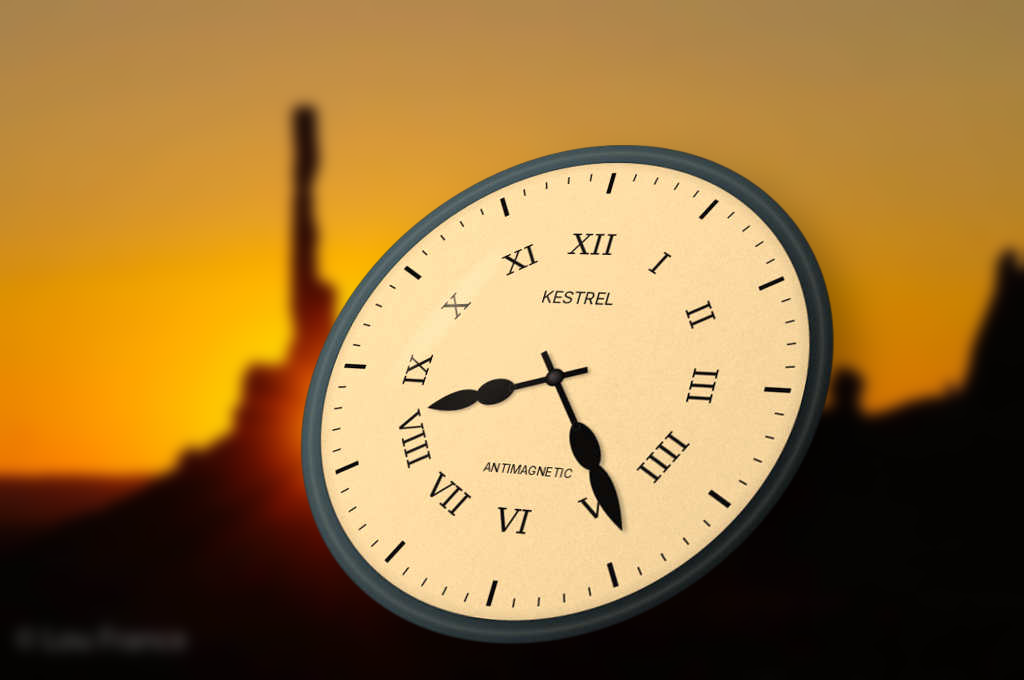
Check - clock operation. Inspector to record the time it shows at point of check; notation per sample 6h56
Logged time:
8h24
